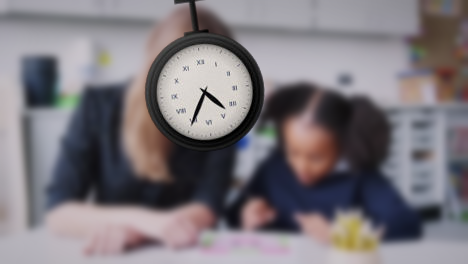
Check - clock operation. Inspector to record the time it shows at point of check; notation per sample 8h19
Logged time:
4h35
